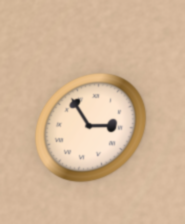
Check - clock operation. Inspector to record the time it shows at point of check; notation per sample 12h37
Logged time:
2h53
